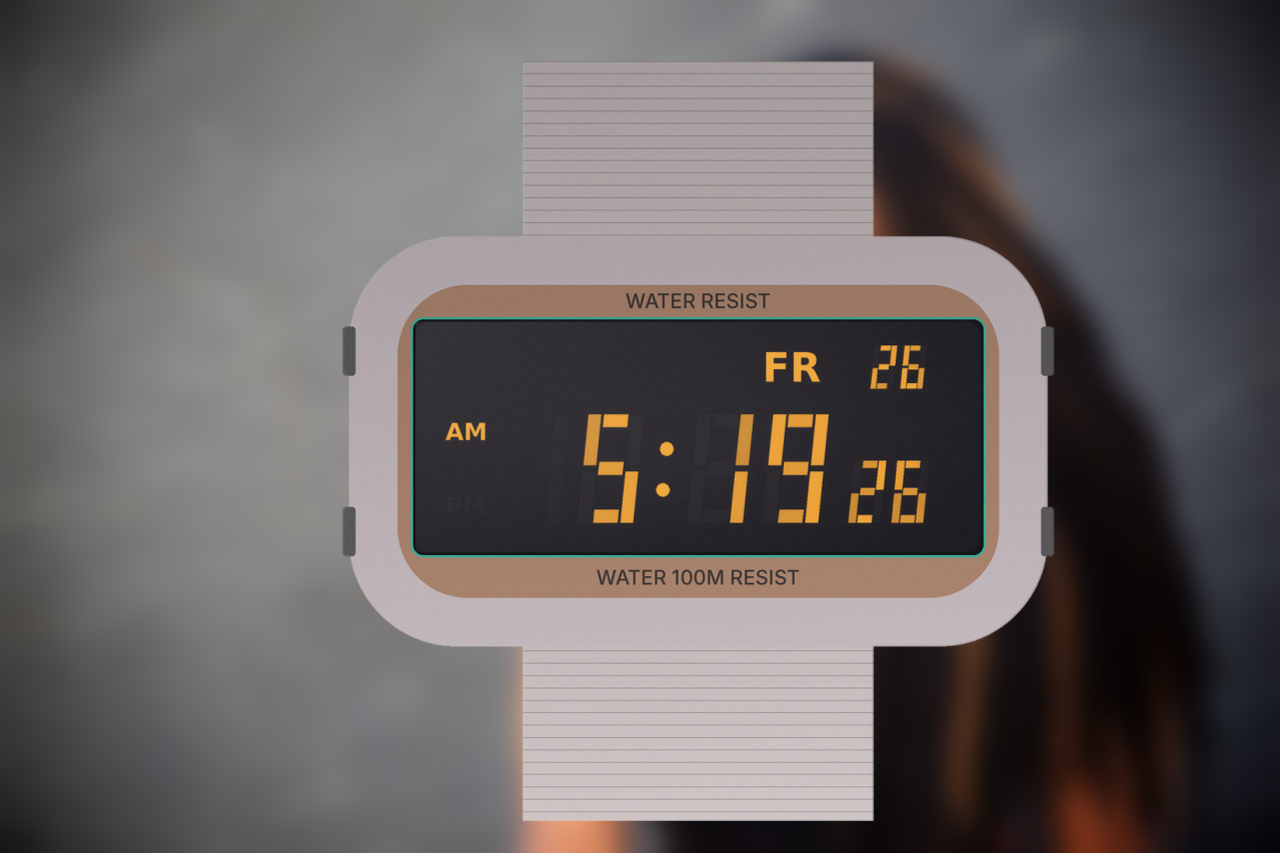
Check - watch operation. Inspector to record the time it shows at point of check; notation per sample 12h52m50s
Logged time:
5h19m26s
